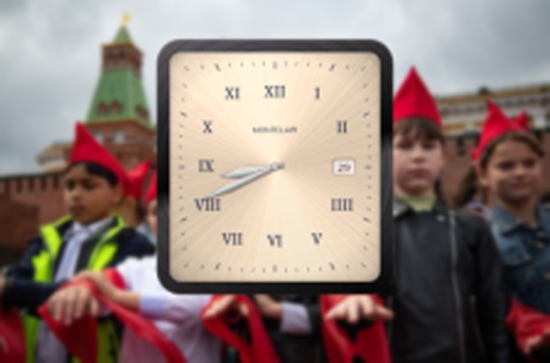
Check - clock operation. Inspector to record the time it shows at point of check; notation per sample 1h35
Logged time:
8h41
